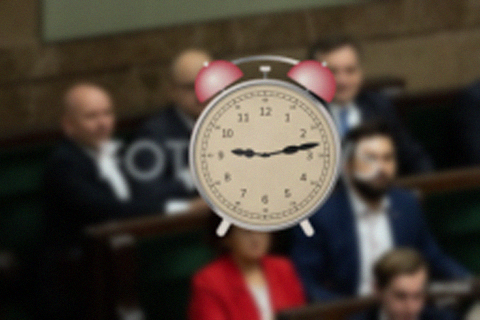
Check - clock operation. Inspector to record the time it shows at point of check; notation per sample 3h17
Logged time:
9h13
